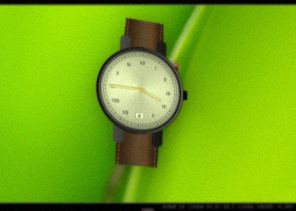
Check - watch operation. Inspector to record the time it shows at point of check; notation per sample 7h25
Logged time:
3h45
